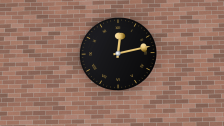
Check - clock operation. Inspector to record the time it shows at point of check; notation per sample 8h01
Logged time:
12h13
